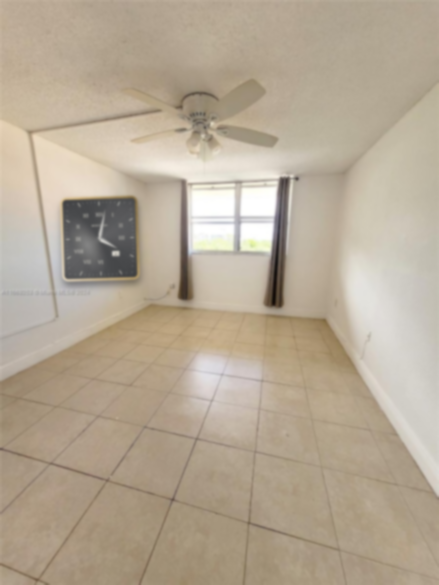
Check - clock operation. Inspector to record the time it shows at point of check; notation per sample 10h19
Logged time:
4h02
